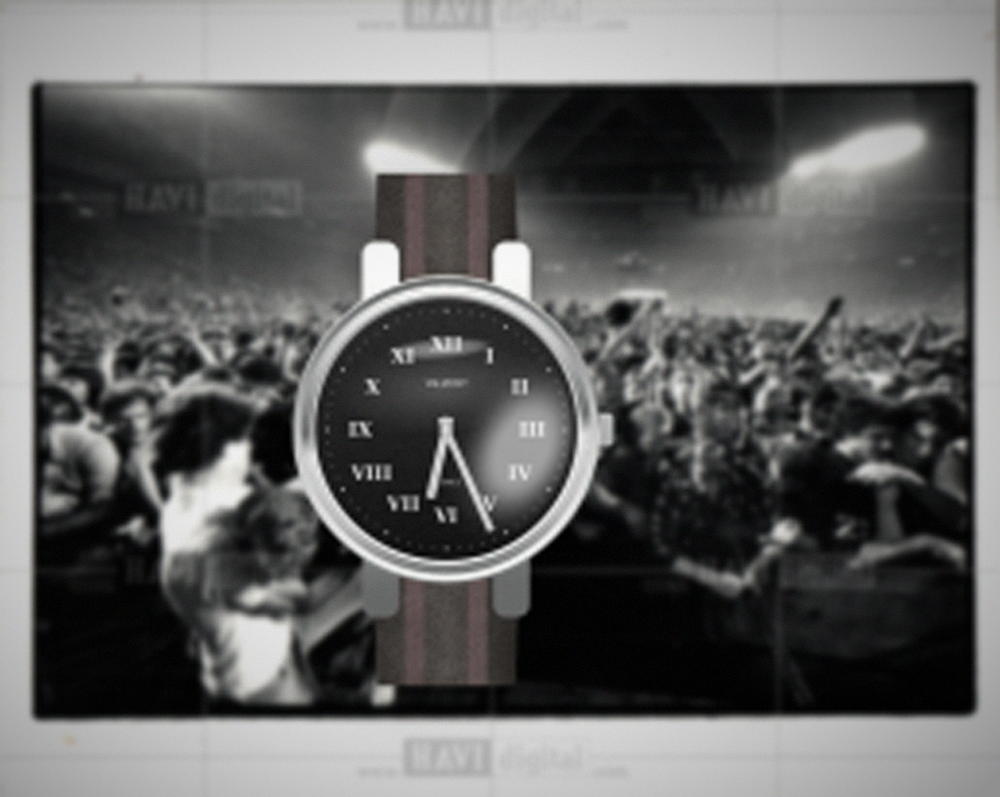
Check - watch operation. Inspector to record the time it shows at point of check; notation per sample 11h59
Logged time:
6h26
